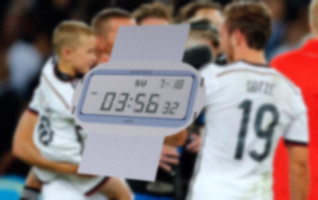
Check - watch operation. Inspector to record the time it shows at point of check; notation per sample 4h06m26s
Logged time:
3h56m32s
